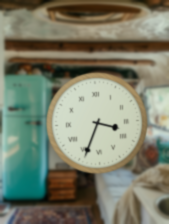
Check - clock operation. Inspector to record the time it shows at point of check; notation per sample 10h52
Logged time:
3h34
